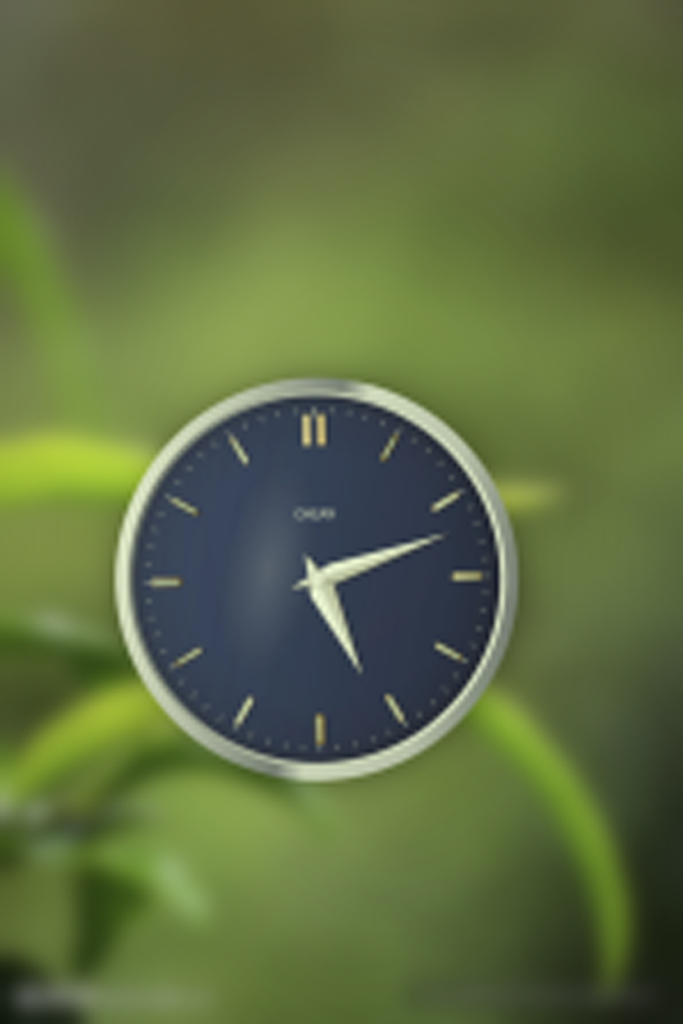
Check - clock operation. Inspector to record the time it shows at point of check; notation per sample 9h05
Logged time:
5h12
